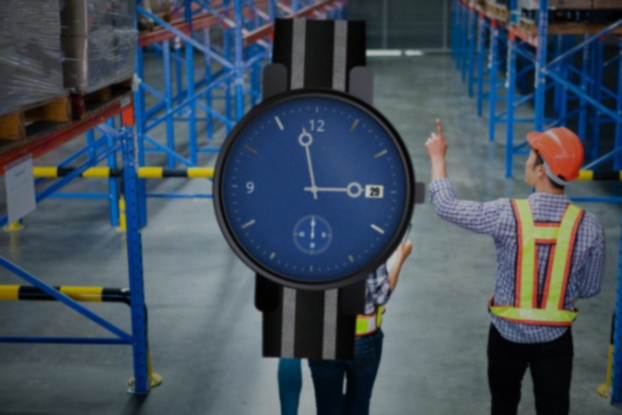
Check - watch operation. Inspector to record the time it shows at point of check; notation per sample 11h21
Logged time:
2h58
